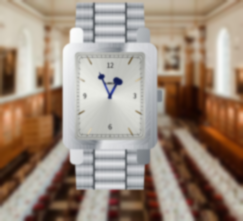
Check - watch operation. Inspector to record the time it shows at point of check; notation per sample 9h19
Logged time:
12h56
